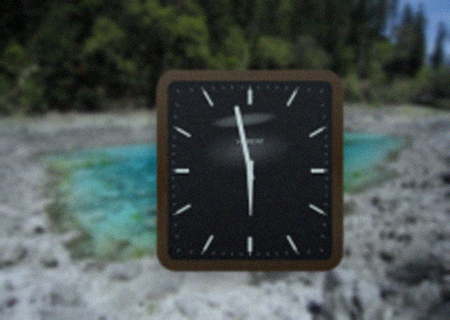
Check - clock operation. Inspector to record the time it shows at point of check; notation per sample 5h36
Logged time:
5h58
